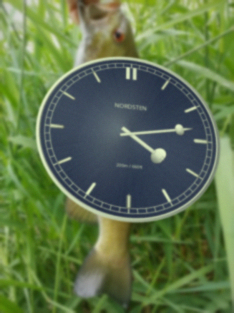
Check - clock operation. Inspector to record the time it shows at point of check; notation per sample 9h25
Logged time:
4h13
